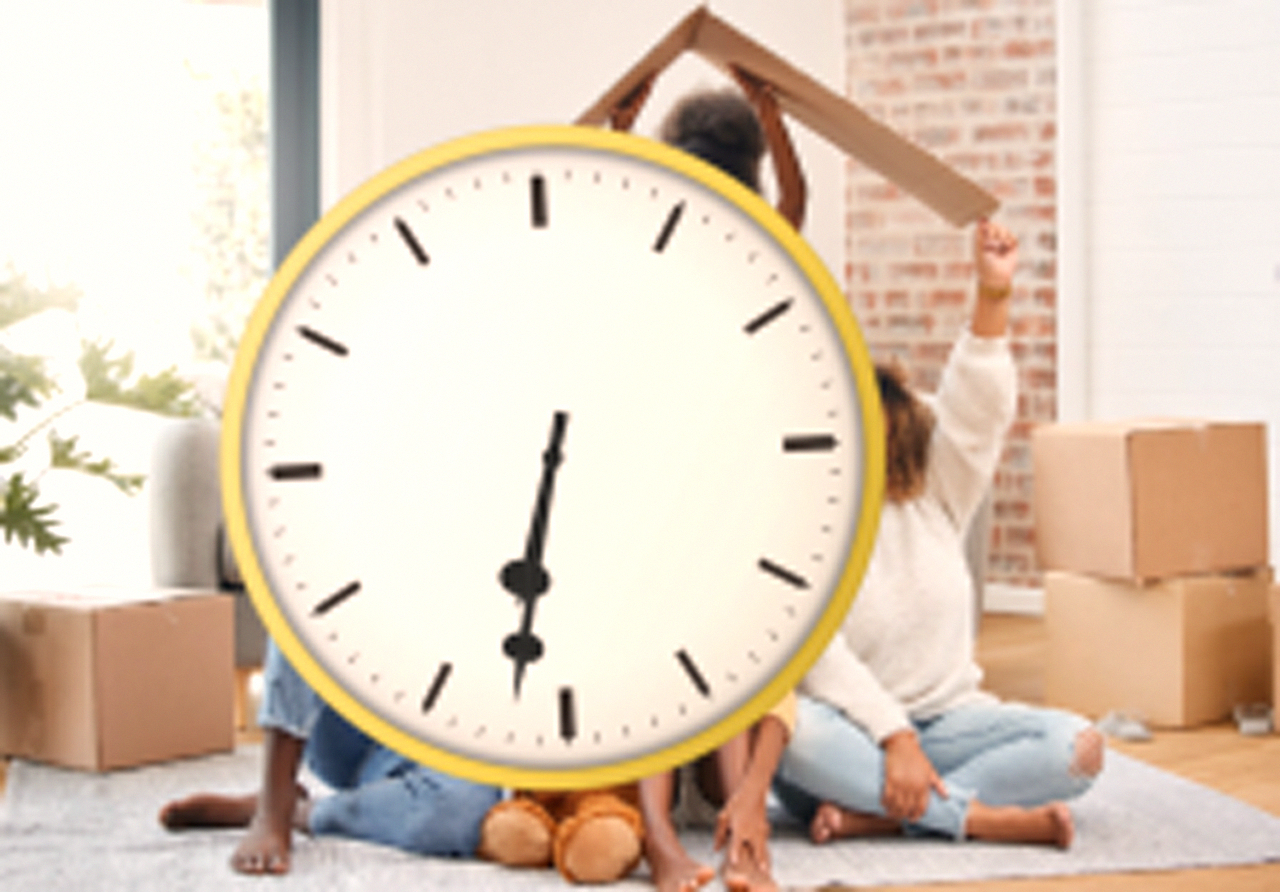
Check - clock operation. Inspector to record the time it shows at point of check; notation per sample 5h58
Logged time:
6h32
